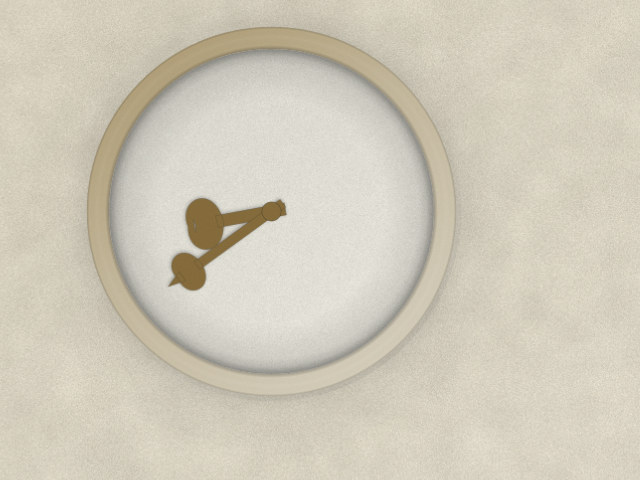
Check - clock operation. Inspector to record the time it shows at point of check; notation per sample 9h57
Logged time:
8h39
